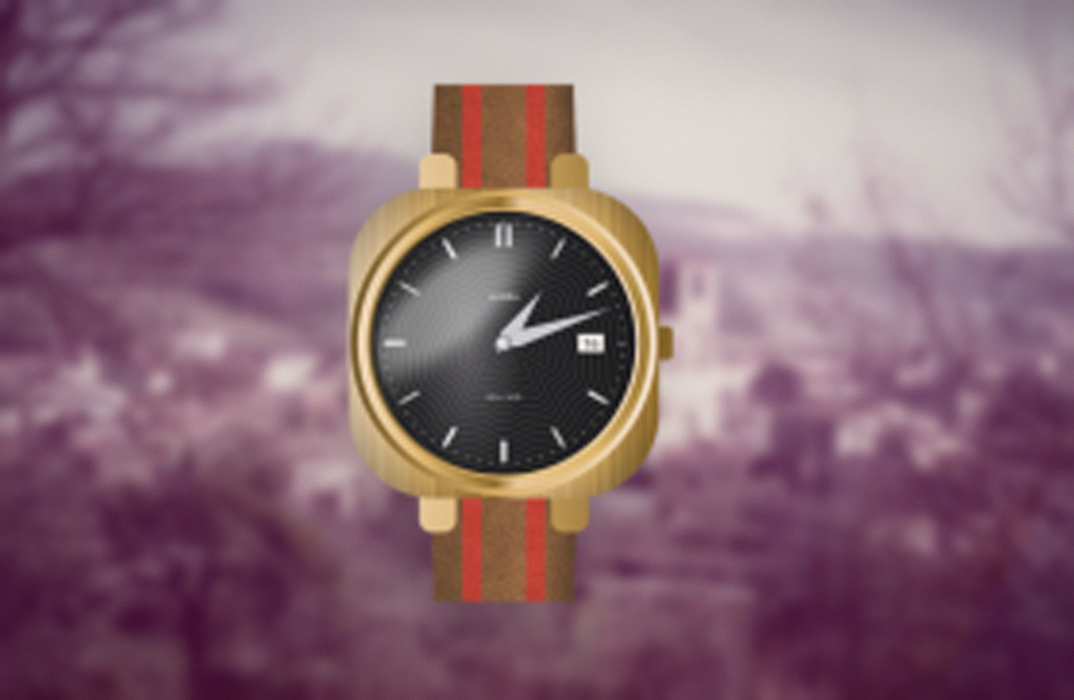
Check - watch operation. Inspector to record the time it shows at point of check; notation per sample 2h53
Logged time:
1h12
